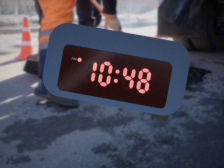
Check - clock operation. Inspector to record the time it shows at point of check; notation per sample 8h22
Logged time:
10h48
